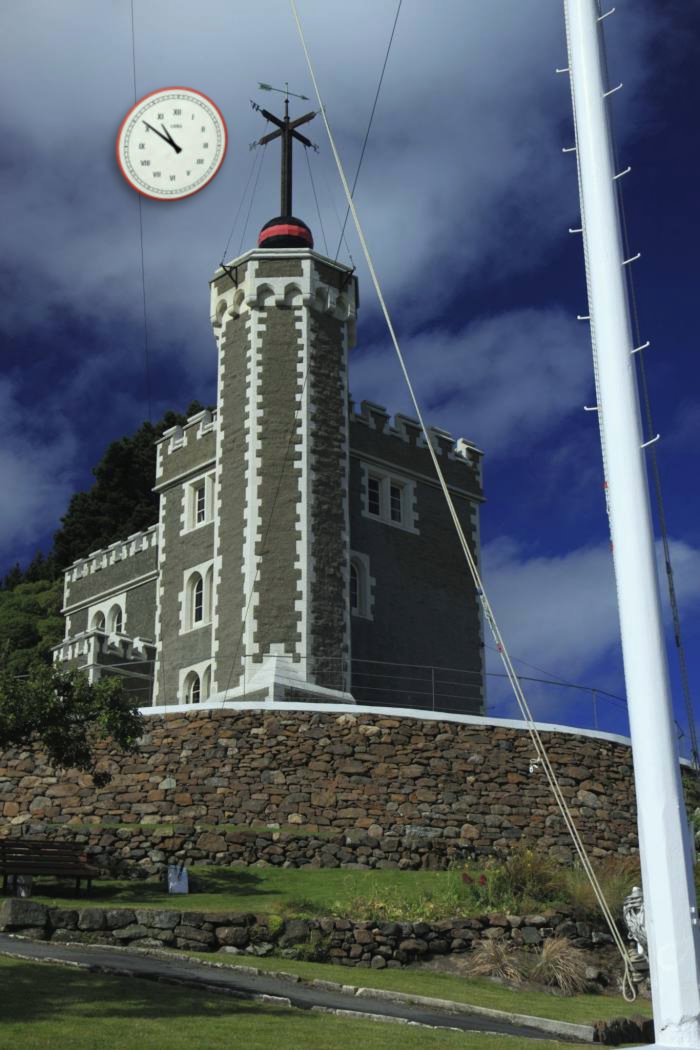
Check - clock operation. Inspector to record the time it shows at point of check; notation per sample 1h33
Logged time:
10h51
